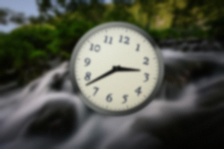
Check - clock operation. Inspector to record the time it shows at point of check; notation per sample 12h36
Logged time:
2h38
